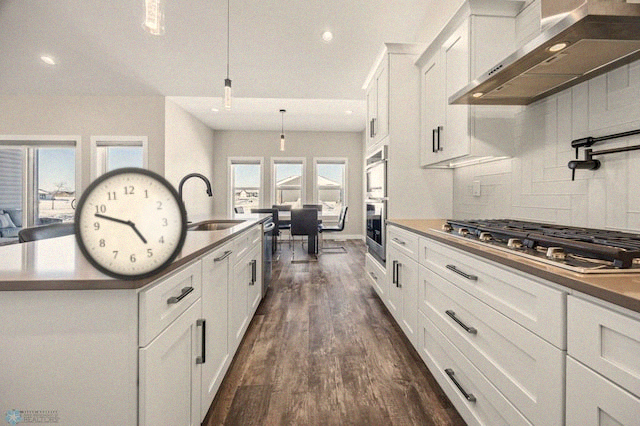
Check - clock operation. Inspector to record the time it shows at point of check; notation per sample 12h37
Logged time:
4h48
